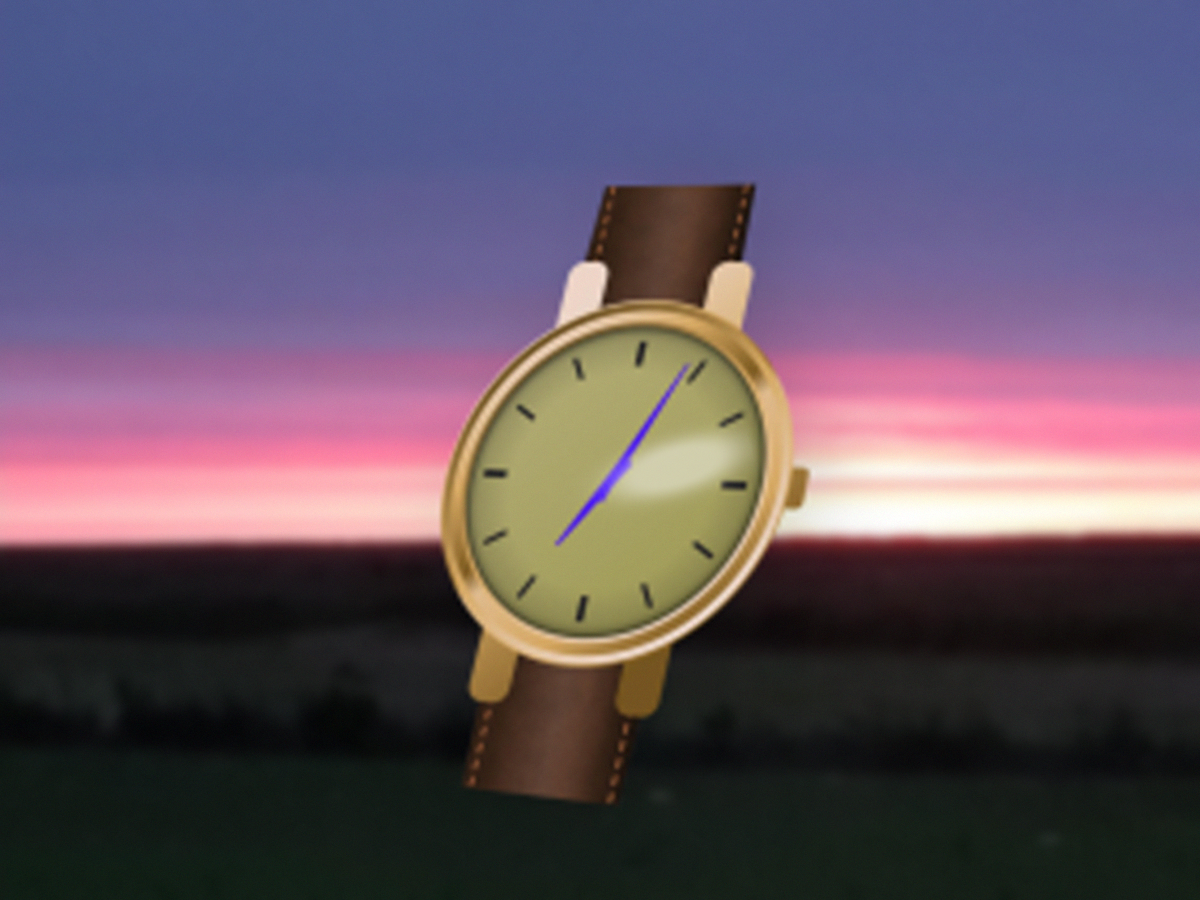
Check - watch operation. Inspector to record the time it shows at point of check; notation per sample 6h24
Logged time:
7h04
